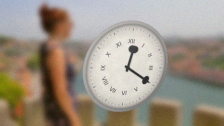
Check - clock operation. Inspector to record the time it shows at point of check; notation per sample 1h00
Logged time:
12h20
